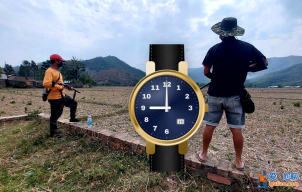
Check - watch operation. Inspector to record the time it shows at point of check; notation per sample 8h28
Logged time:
9h00
